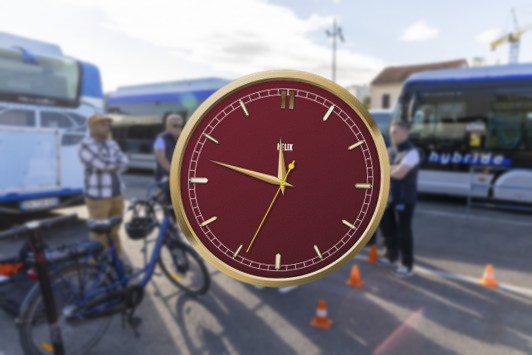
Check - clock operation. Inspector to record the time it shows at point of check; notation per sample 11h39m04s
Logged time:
11h47m34s
